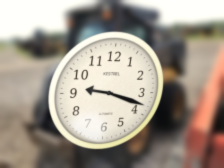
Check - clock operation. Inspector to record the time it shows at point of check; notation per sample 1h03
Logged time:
9h18
